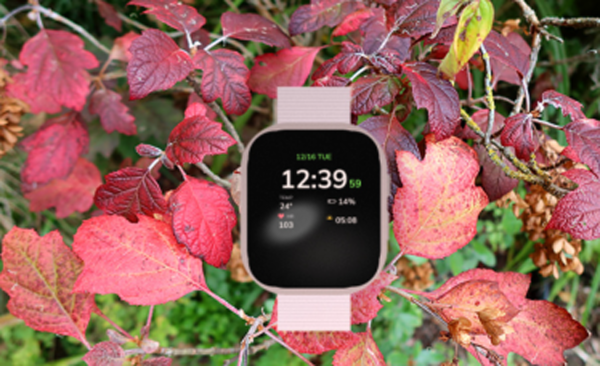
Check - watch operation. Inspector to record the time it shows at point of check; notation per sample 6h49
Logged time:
12h39
